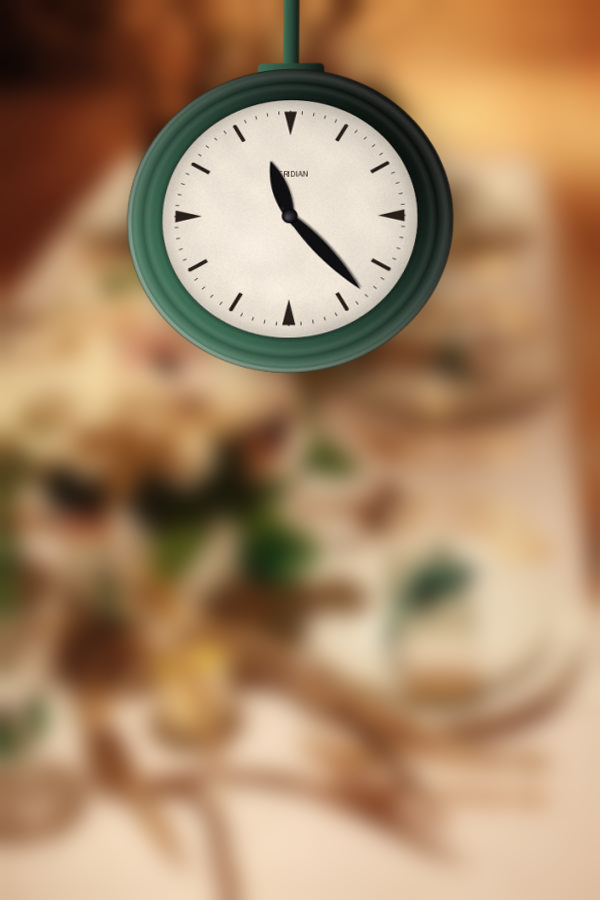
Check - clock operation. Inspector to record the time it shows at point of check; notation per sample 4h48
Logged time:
11h23
